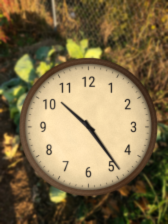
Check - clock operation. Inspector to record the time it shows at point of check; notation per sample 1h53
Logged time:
10h24
